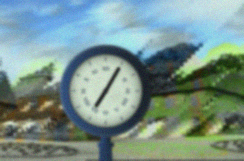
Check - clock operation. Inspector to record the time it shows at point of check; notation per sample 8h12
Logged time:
7h05
